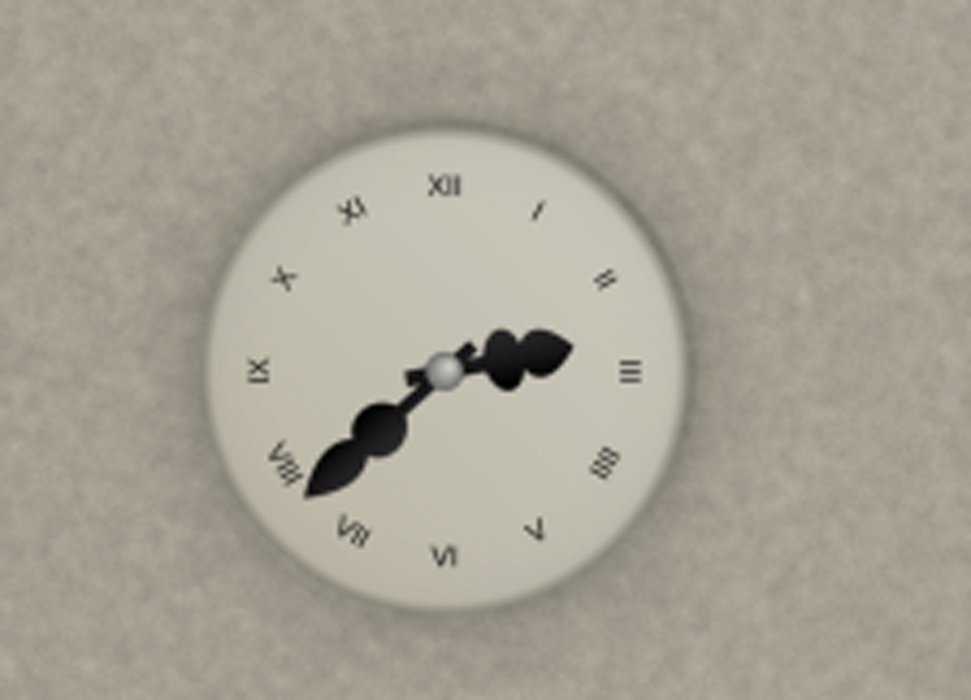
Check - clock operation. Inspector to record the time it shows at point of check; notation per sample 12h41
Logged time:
2h38
